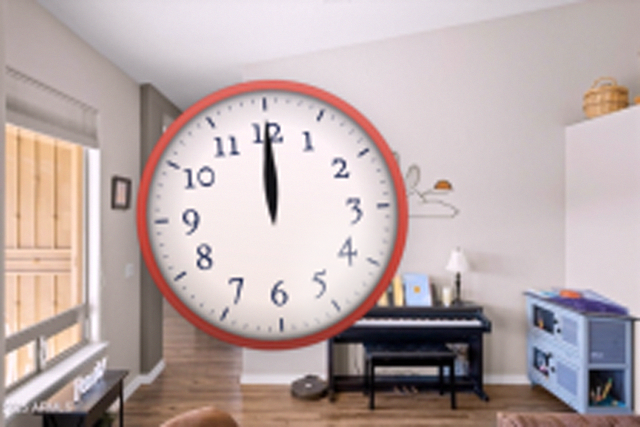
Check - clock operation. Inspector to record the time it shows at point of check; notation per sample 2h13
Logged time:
12h00
